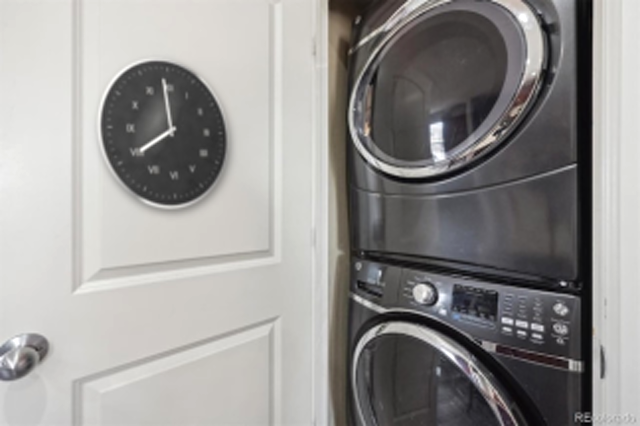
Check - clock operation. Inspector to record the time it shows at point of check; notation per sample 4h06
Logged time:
7h59
